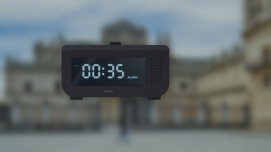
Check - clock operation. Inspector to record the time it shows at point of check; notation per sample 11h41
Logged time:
0h35
